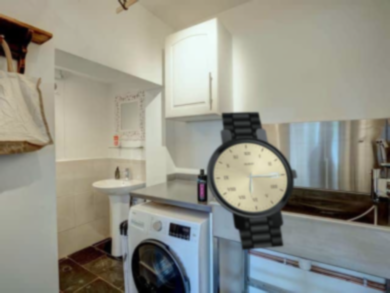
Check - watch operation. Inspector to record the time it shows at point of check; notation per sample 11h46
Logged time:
6h15
